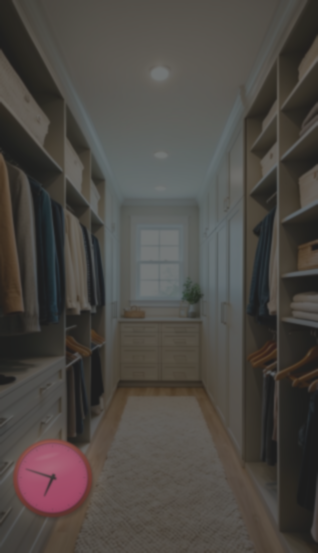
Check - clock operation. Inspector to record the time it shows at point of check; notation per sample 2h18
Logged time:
6h48
